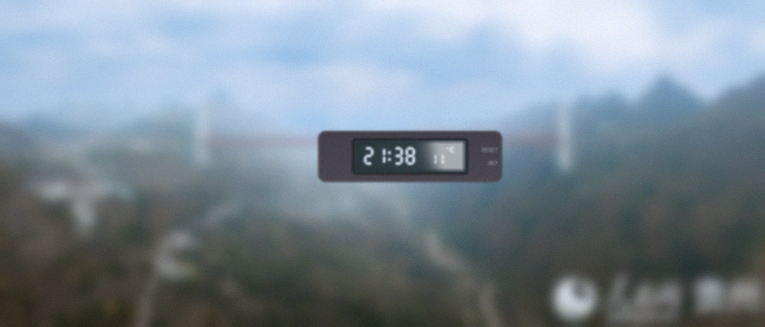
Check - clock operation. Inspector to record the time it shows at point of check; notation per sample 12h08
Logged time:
21h38
